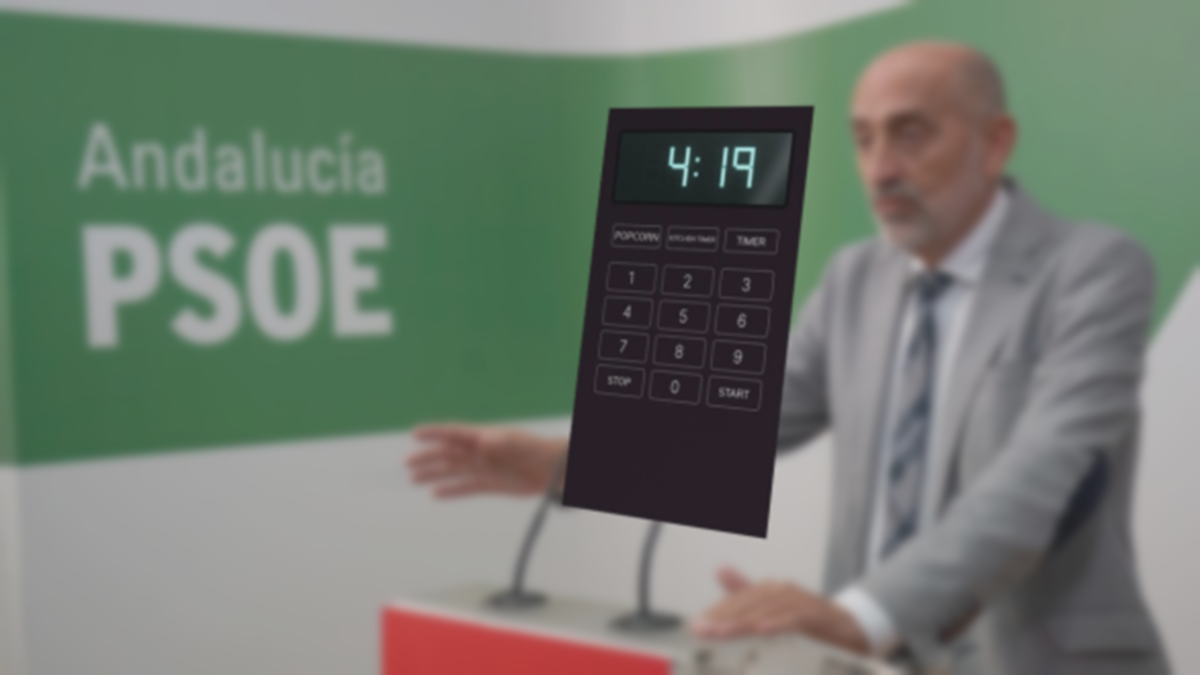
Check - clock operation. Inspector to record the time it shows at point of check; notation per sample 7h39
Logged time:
4h19
